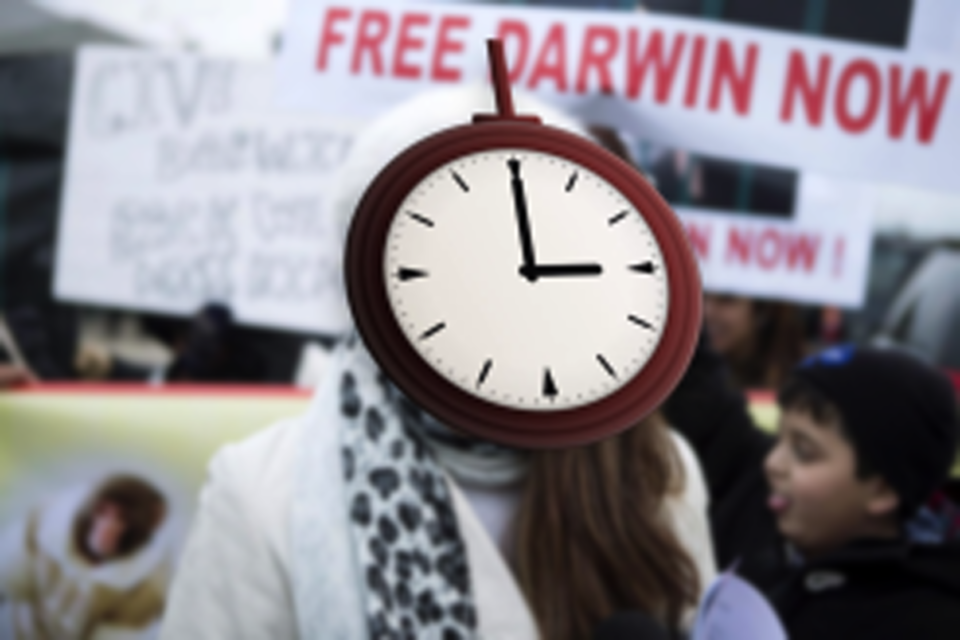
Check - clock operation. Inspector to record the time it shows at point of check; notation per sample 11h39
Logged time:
3h00
